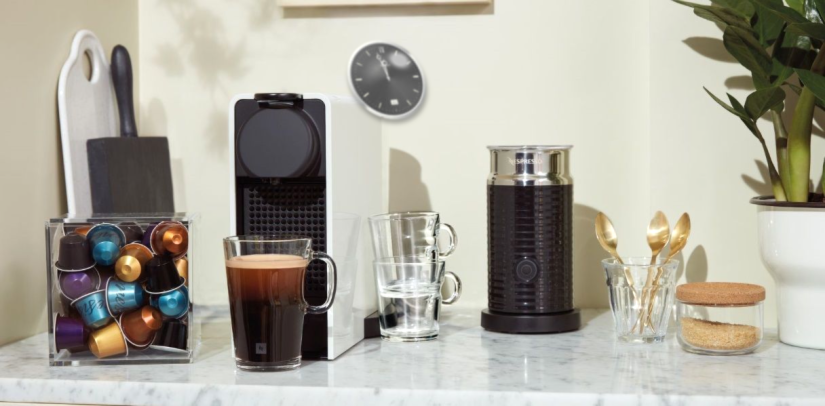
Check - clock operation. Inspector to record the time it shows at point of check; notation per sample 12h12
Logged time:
11h58
